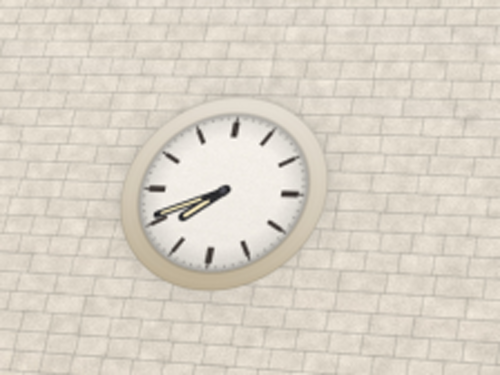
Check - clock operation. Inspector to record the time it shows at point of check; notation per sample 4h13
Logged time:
7h41
